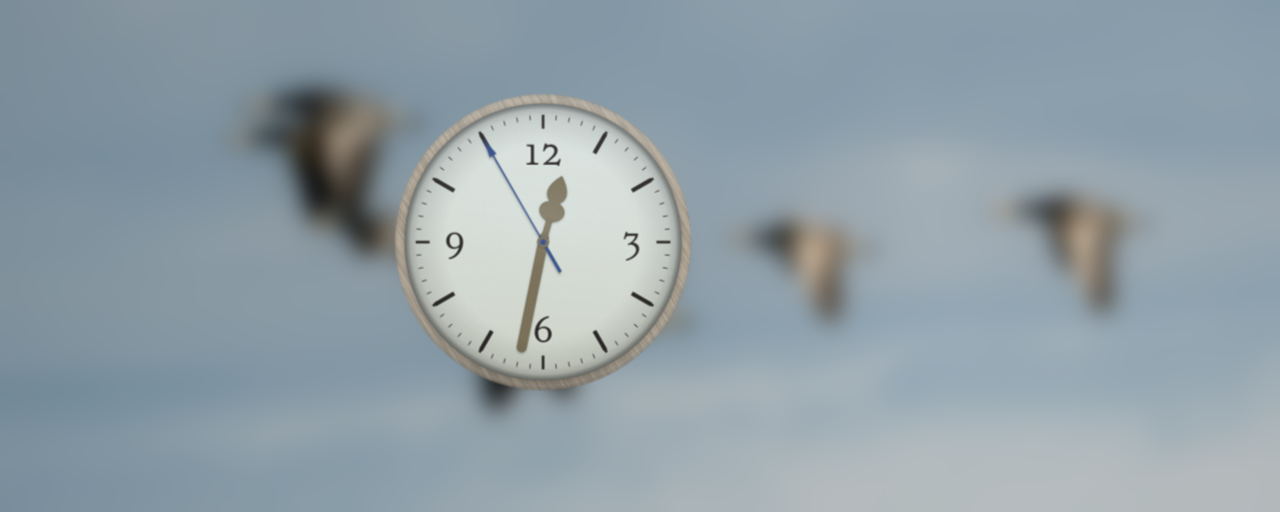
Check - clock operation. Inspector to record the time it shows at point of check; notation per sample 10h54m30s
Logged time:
12h31m55s
